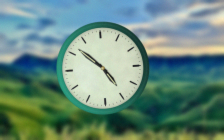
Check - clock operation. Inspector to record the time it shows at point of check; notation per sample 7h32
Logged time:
4h52
